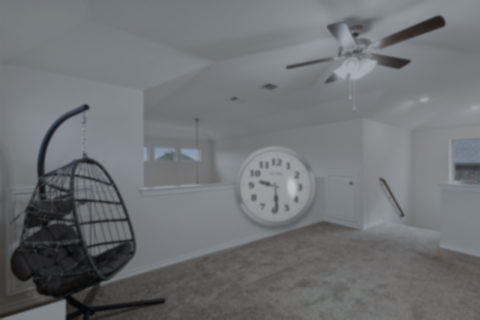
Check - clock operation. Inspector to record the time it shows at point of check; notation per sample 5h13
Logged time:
9h29
